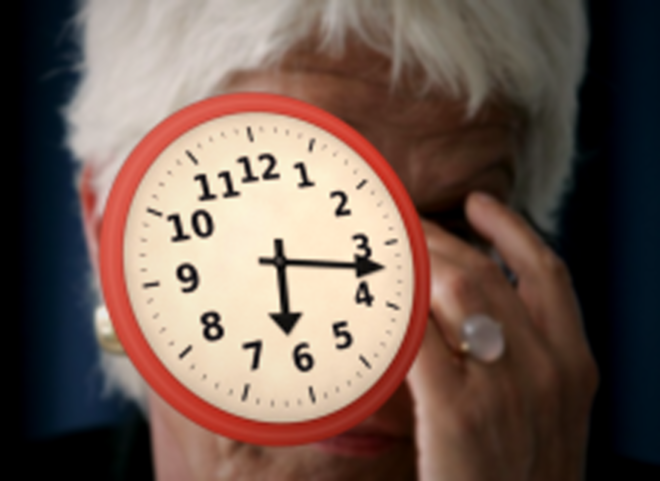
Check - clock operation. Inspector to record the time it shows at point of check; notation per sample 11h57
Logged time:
6h17
